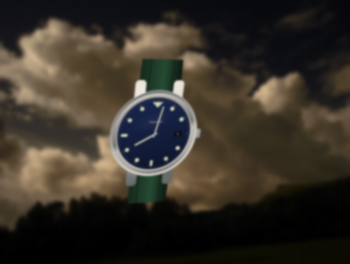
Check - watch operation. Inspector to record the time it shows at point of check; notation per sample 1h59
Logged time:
8h02
